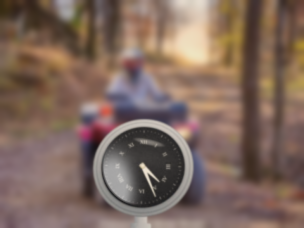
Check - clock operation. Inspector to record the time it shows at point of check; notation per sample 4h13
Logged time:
4h26
